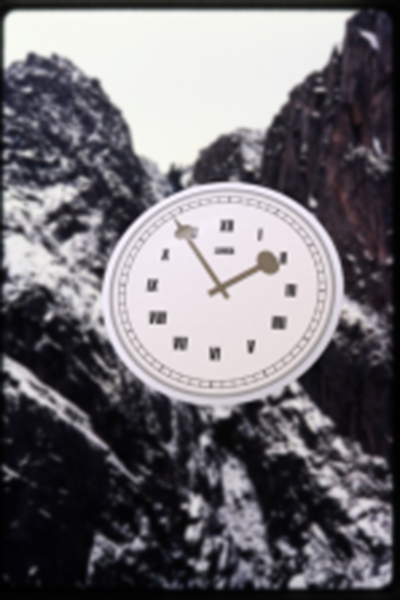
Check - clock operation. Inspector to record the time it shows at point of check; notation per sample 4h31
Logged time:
1h54
